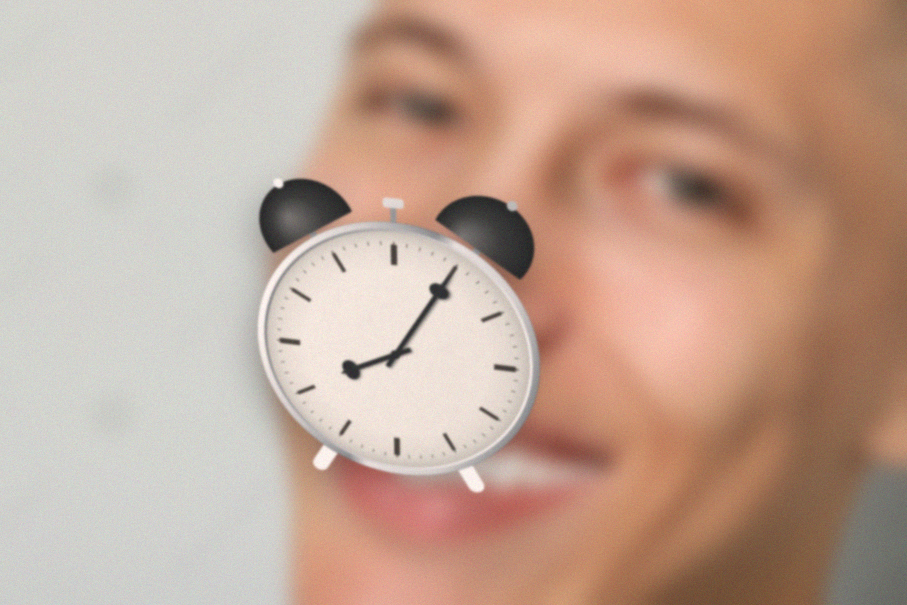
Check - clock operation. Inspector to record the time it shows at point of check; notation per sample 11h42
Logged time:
8h05
